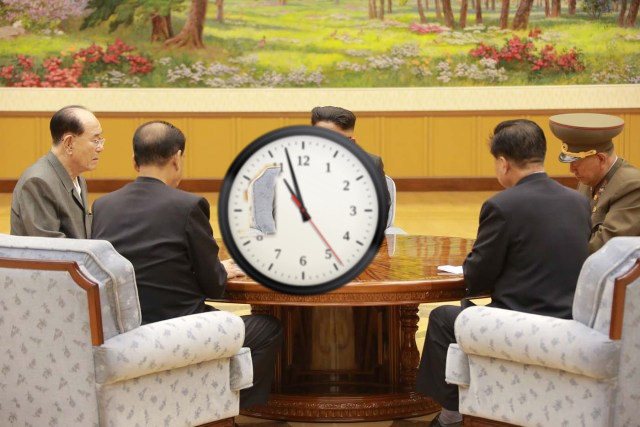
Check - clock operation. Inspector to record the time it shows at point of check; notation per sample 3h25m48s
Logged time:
10h57m24s
